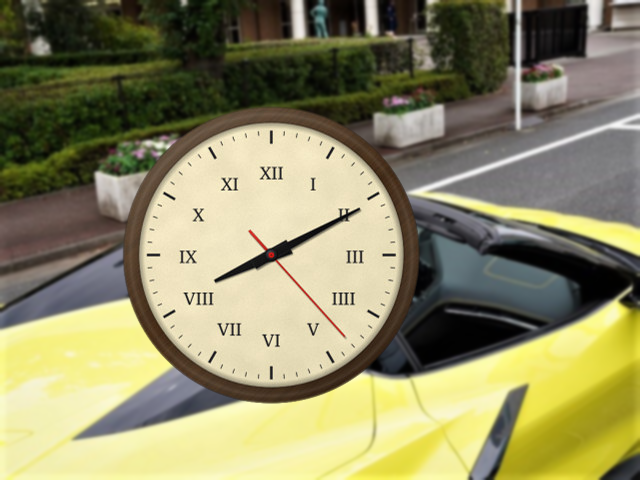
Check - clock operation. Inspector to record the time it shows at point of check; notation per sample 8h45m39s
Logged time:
8h10m23s
